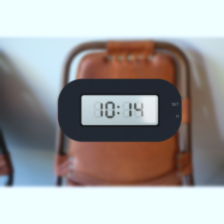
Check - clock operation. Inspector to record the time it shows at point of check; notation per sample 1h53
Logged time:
10h14
